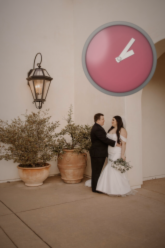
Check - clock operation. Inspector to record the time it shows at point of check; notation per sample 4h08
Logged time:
2h06
